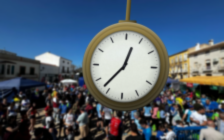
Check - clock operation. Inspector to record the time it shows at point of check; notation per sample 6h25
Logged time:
12h37
